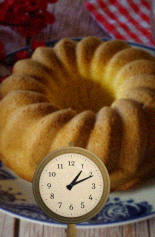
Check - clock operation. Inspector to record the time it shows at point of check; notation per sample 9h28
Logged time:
1h11
